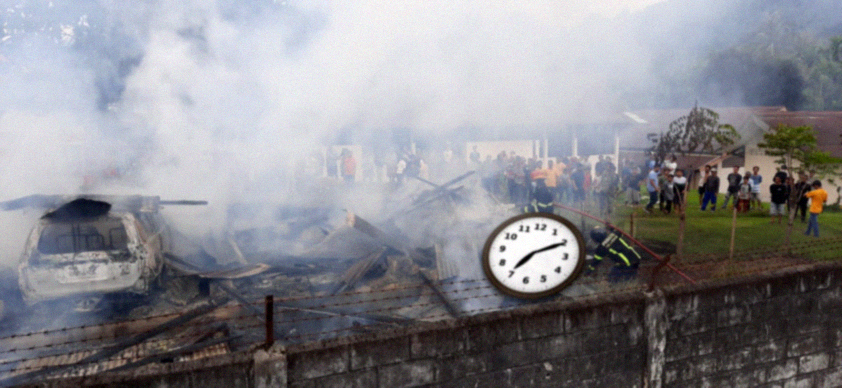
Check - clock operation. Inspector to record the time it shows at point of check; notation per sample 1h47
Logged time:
7h10
